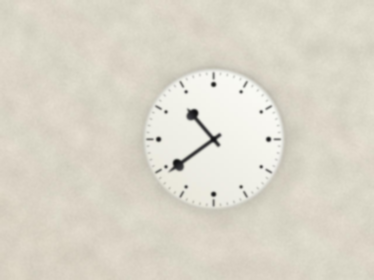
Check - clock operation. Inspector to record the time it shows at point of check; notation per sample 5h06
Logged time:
10h39
